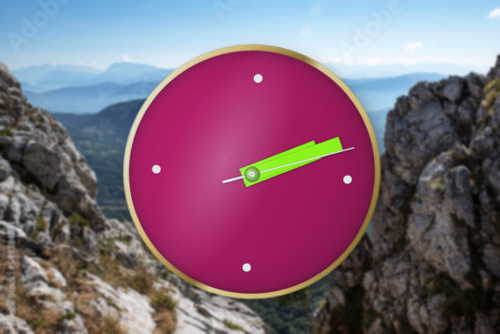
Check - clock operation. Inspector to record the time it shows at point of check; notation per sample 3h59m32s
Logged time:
2h11m12s
